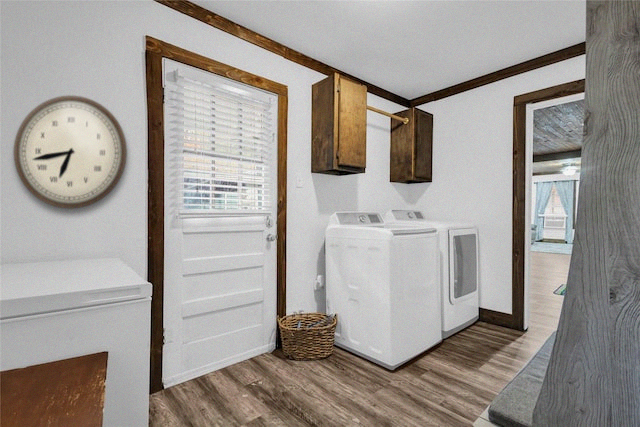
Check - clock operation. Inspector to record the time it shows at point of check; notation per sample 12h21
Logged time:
6h43
